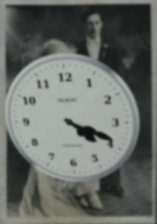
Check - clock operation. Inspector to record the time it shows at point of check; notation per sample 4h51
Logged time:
4h19
